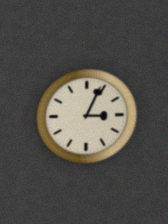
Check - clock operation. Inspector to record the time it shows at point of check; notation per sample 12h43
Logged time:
3h04
